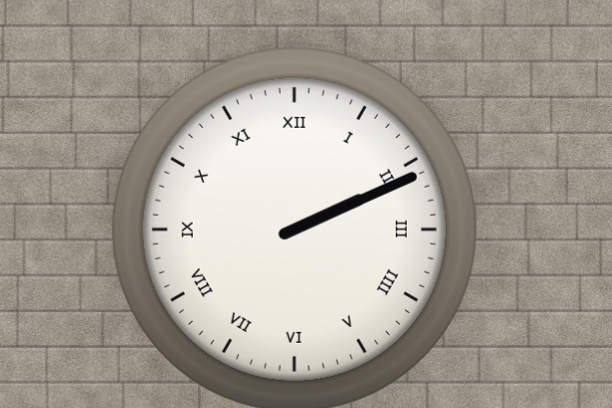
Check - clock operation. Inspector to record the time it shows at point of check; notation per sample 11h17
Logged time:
2h11
